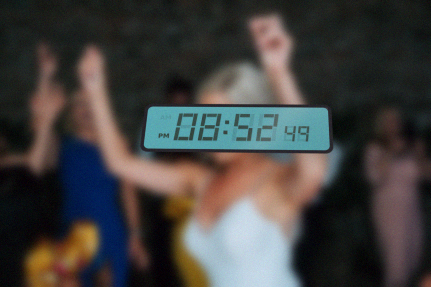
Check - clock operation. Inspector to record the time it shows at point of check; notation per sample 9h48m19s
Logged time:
8h52m49s
